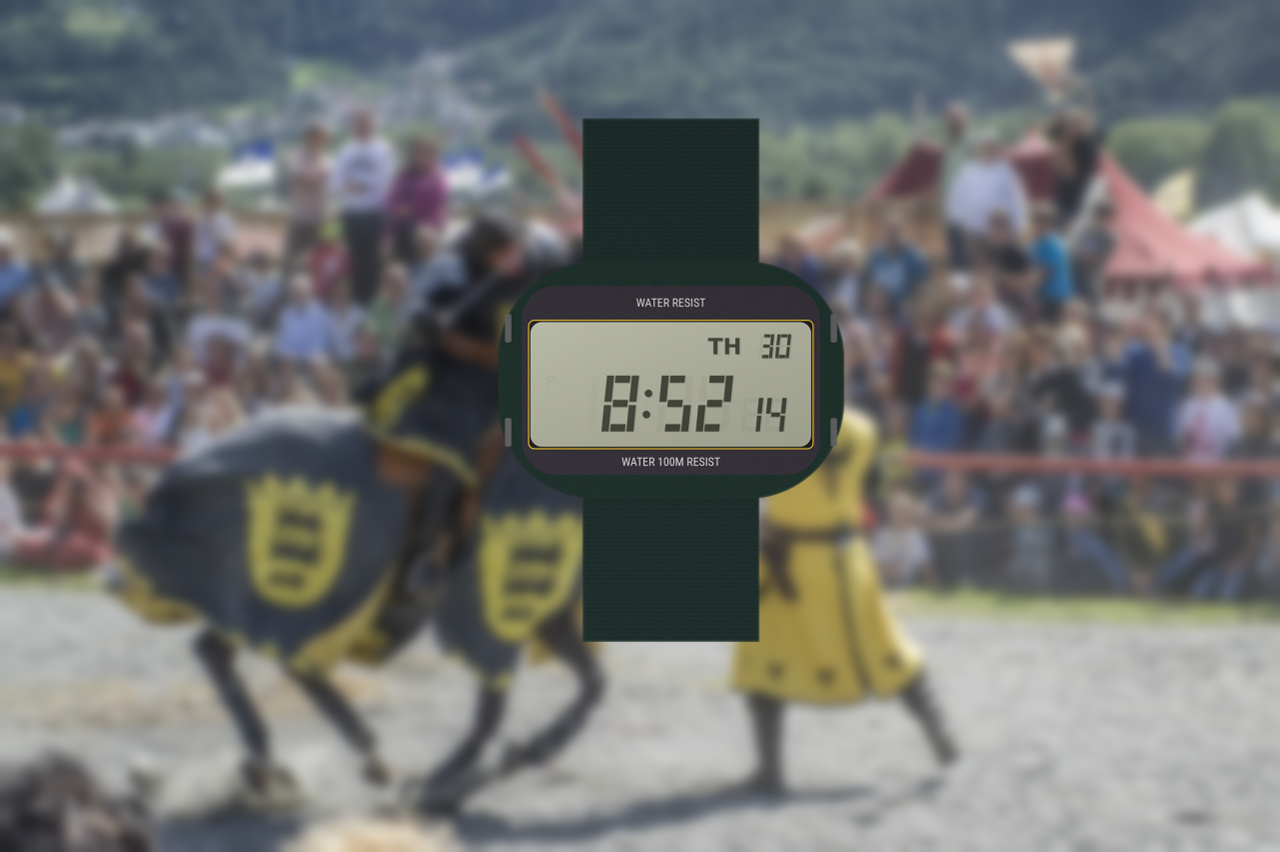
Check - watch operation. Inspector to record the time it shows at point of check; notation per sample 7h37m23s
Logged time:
8h52m14s
